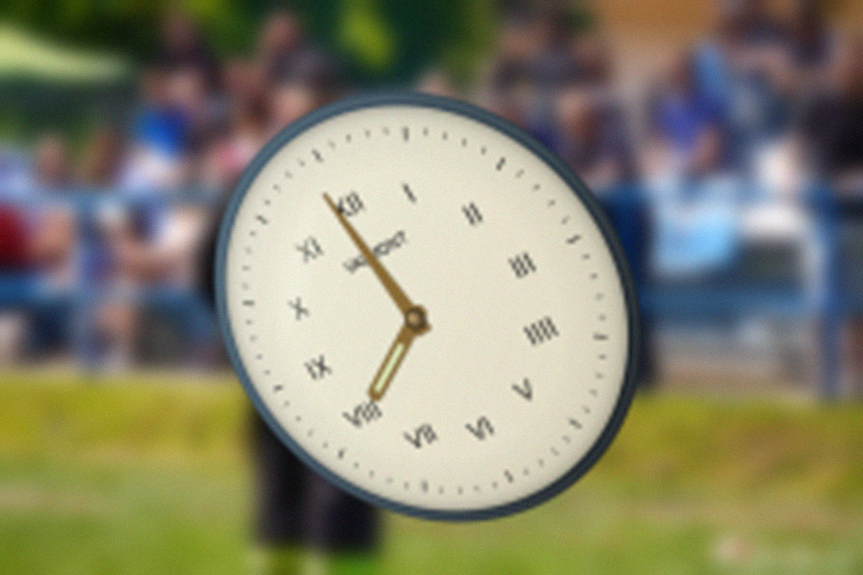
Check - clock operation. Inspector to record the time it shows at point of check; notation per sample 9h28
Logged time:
7h59
